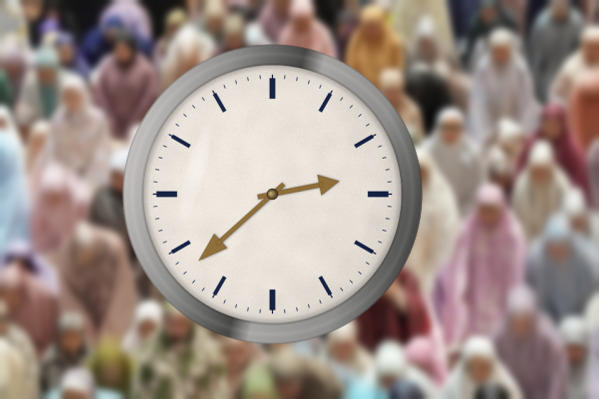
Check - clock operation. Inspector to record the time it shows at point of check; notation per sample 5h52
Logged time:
2h38
